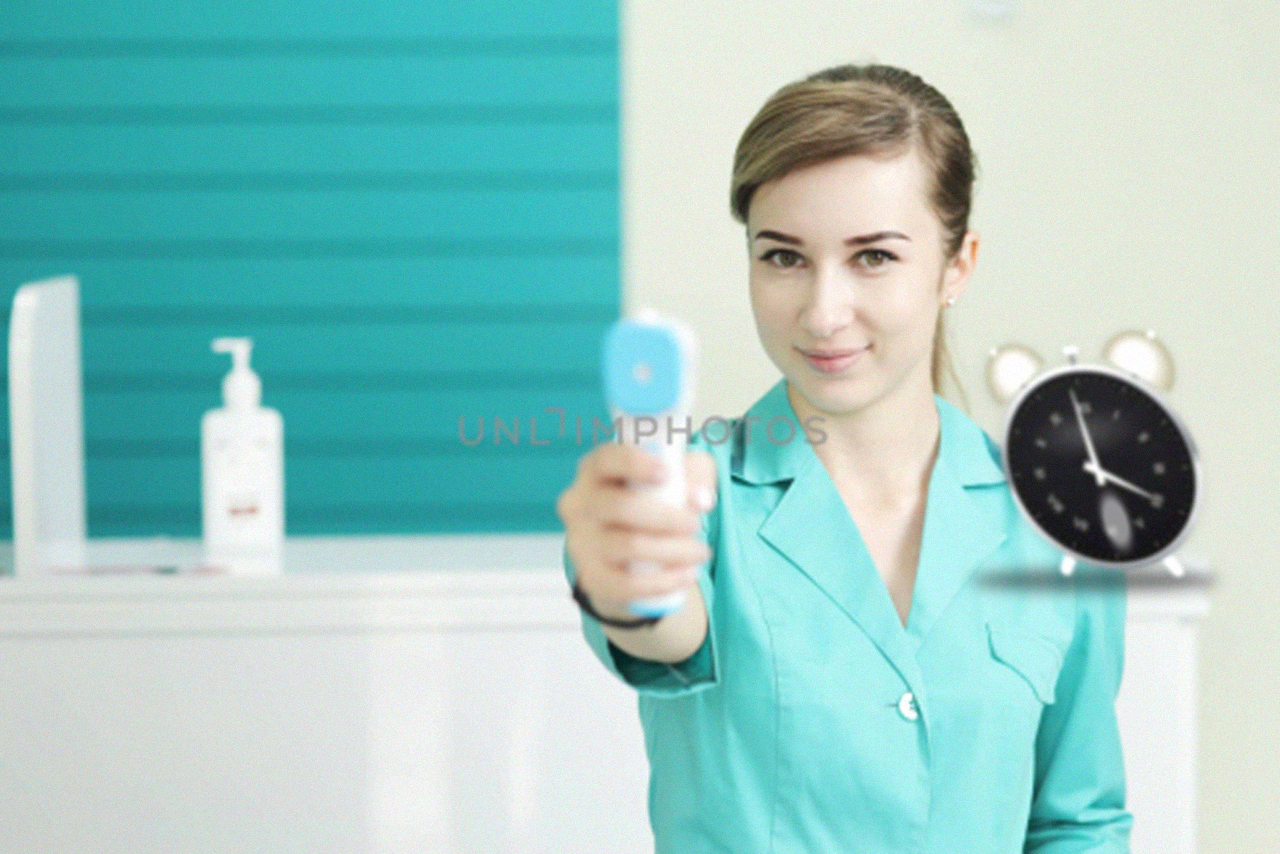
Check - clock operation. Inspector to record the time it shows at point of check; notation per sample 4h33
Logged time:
3h59
